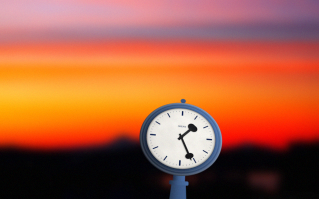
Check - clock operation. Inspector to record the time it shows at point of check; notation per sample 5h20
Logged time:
1h26
